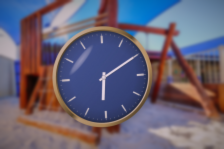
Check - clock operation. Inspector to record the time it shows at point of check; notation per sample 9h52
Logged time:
6h10
